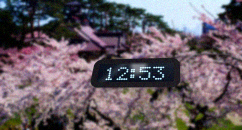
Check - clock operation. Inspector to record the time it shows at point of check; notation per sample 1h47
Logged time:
12h53
